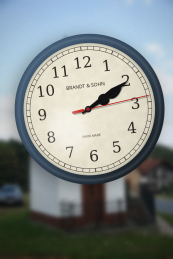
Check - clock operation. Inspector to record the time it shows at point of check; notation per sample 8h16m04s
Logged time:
2h10m14s
